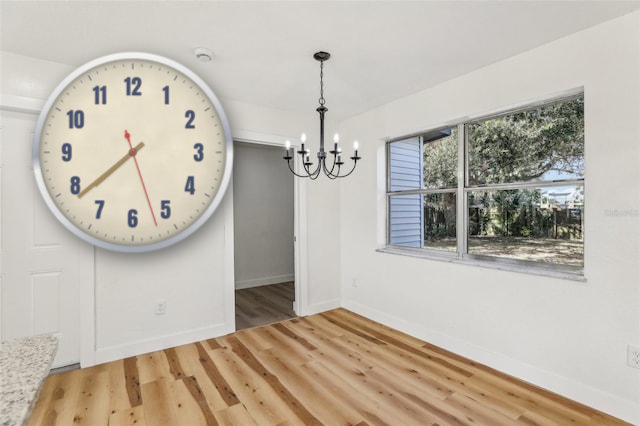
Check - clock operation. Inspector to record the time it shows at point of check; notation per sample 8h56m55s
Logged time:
7h38m27s
